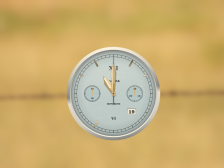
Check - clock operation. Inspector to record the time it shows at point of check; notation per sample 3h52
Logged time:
11h00
